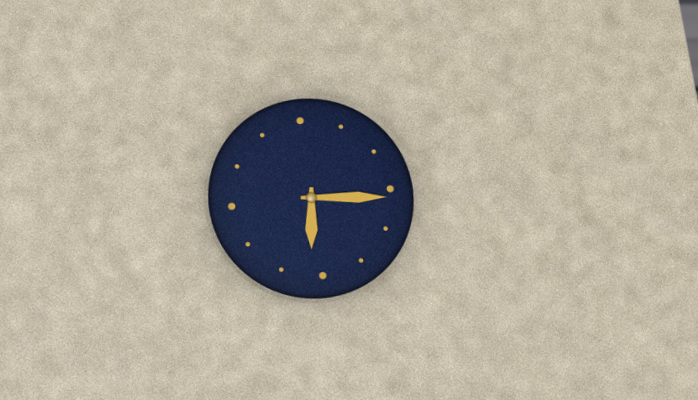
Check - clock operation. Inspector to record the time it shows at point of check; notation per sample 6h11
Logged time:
6h16
